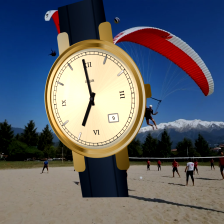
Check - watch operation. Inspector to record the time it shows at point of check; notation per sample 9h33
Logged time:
6h59
